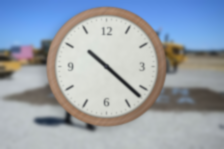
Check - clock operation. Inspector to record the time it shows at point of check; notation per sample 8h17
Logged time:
10h22
